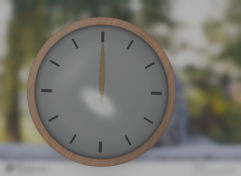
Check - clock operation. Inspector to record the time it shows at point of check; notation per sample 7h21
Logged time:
12h00
